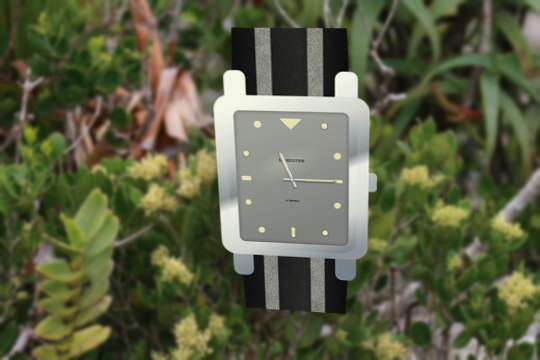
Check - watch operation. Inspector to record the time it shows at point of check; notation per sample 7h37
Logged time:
11h15
